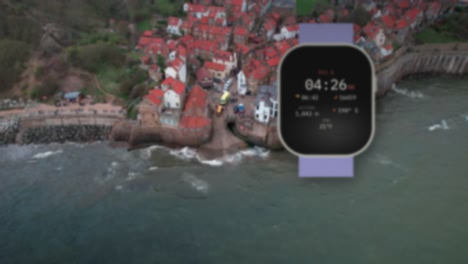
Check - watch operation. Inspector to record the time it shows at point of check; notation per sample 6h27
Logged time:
4h26
